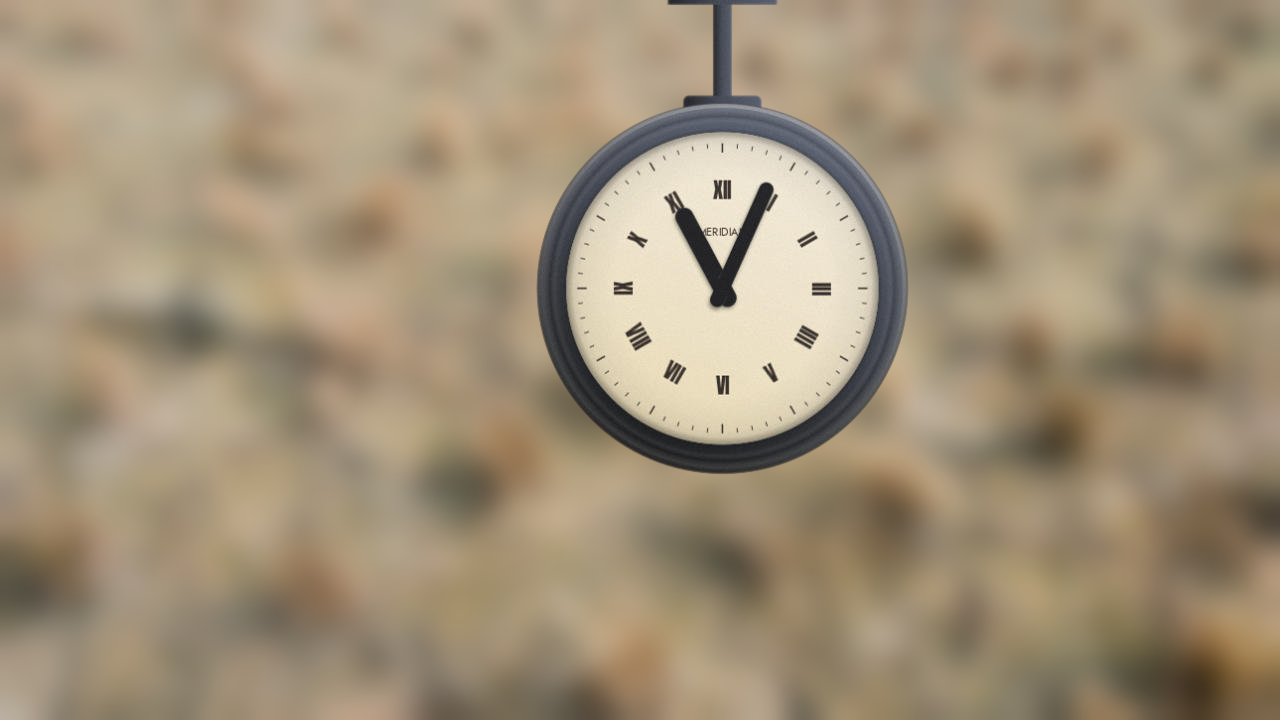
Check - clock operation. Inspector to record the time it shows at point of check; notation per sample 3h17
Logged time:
11h04
